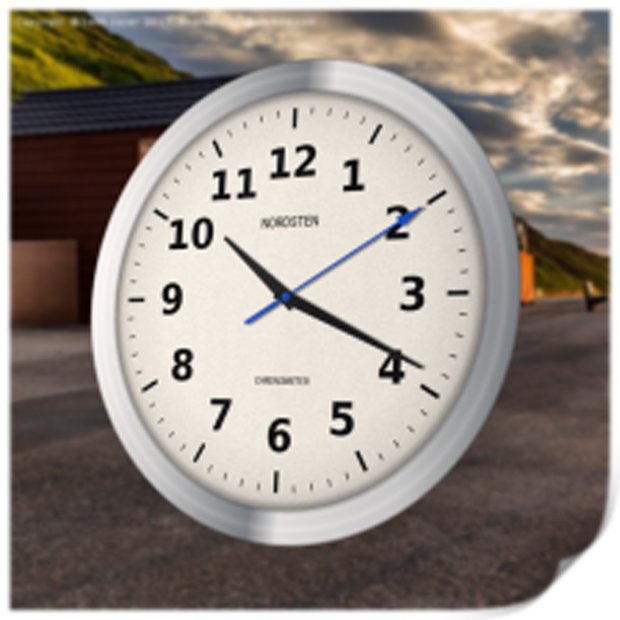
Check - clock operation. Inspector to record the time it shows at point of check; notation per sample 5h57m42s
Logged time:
10h19m10s
